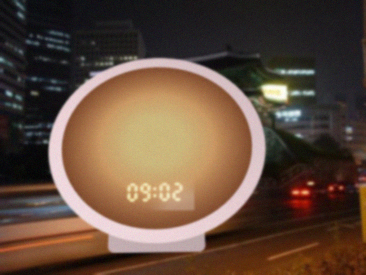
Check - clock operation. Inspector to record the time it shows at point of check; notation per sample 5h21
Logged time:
9h02
